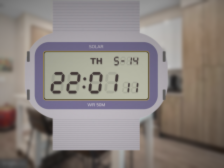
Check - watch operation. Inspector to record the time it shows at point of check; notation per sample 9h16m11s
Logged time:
22h01m11s
